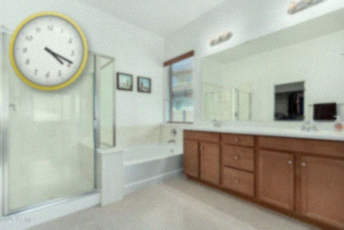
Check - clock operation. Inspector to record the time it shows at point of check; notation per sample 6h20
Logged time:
4h19
